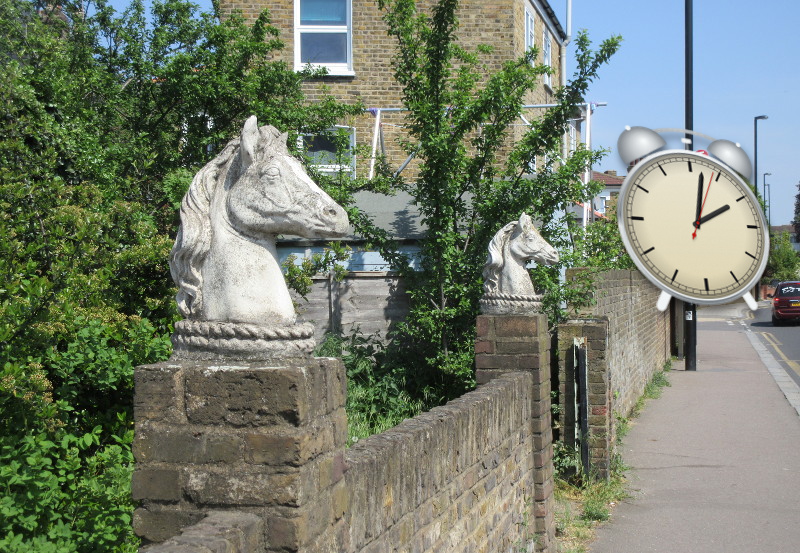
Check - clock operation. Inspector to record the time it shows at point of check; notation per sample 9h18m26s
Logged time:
2h02m04s
